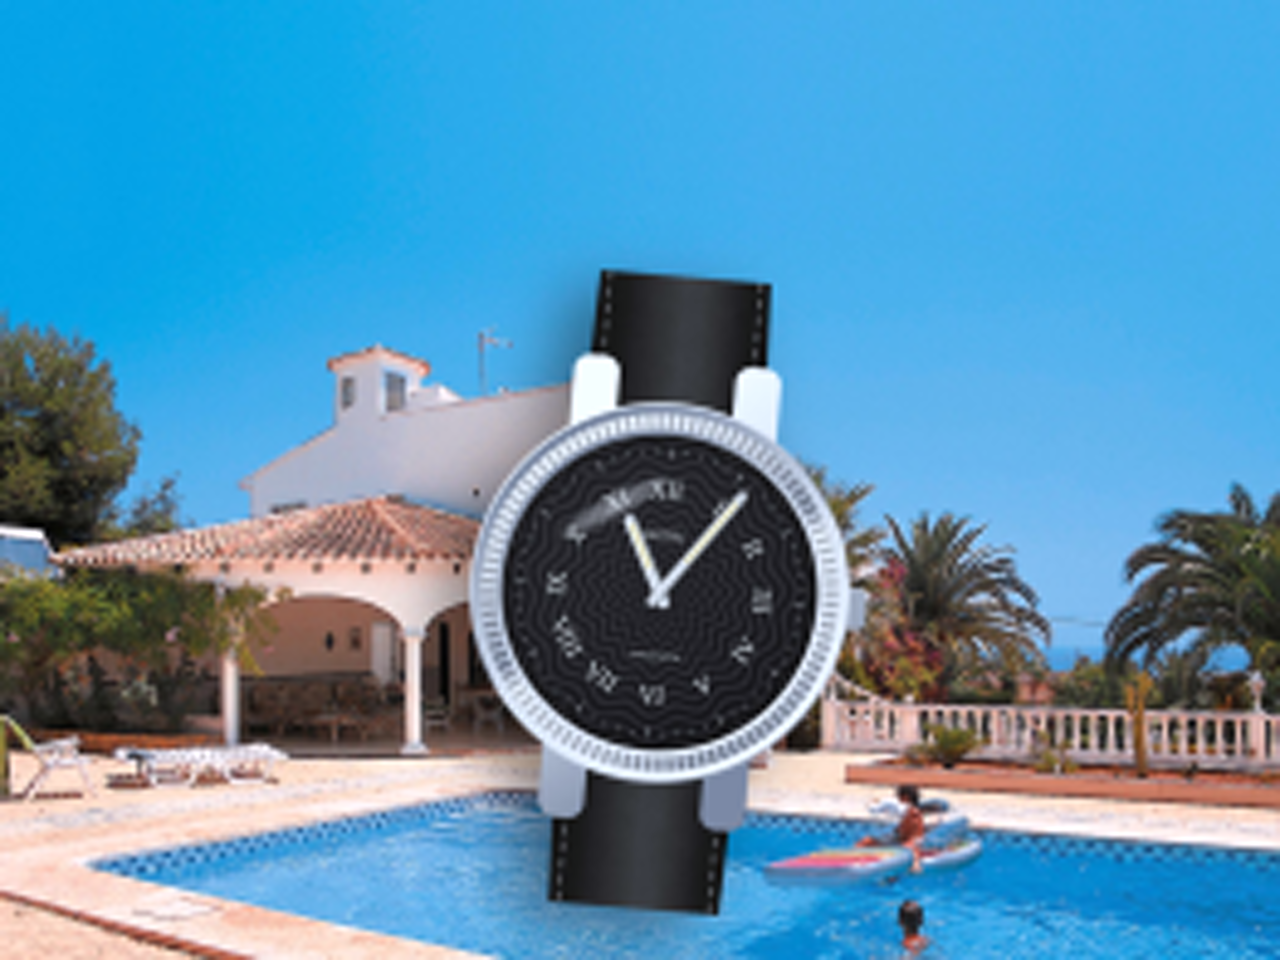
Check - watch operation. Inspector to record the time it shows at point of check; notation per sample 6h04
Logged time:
11h06
